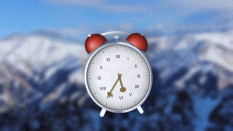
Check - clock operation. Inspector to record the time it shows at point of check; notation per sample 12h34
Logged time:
5h36
